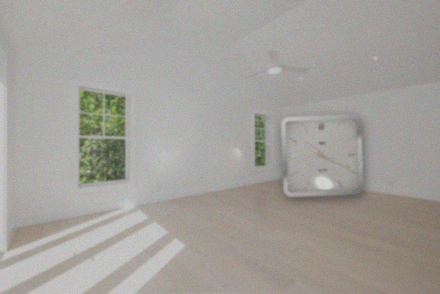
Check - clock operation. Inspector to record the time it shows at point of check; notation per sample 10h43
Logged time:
10h19
